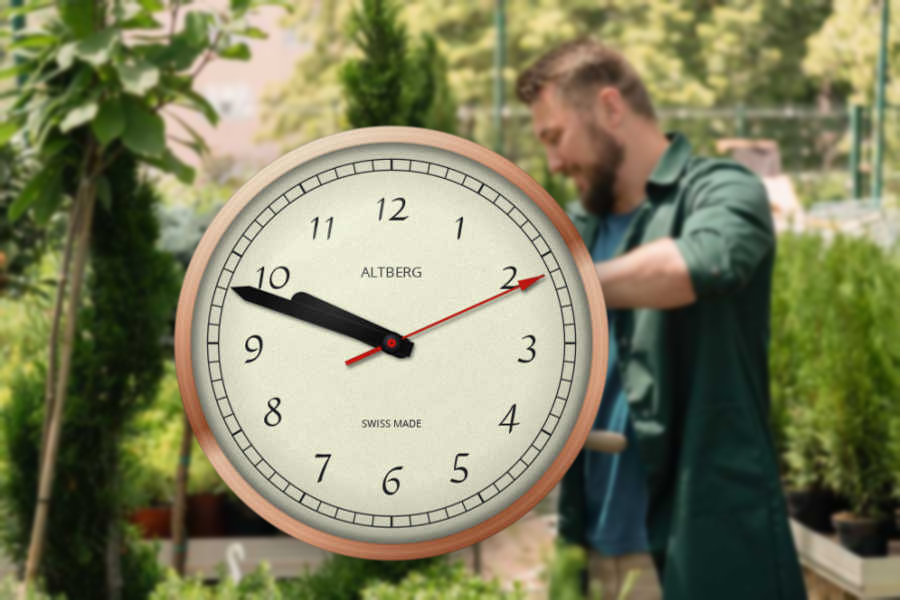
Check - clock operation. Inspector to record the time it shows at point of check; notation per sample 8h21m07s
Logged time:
9h48m11s
